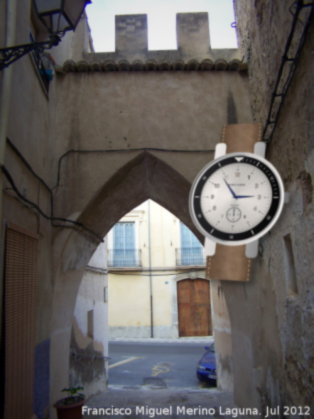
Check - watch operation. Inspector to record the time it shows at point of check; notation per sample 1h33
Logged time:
2h54
